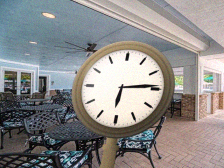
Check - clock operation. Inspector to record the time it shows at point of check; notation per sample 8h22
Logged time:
6h14
